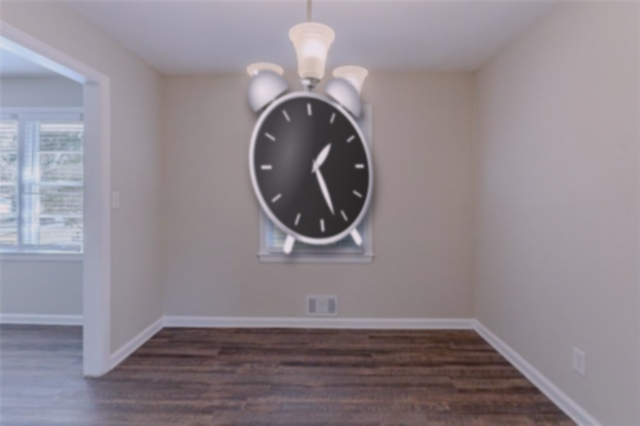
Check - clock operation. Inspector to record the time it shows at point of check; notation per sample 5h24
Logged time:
1h27
